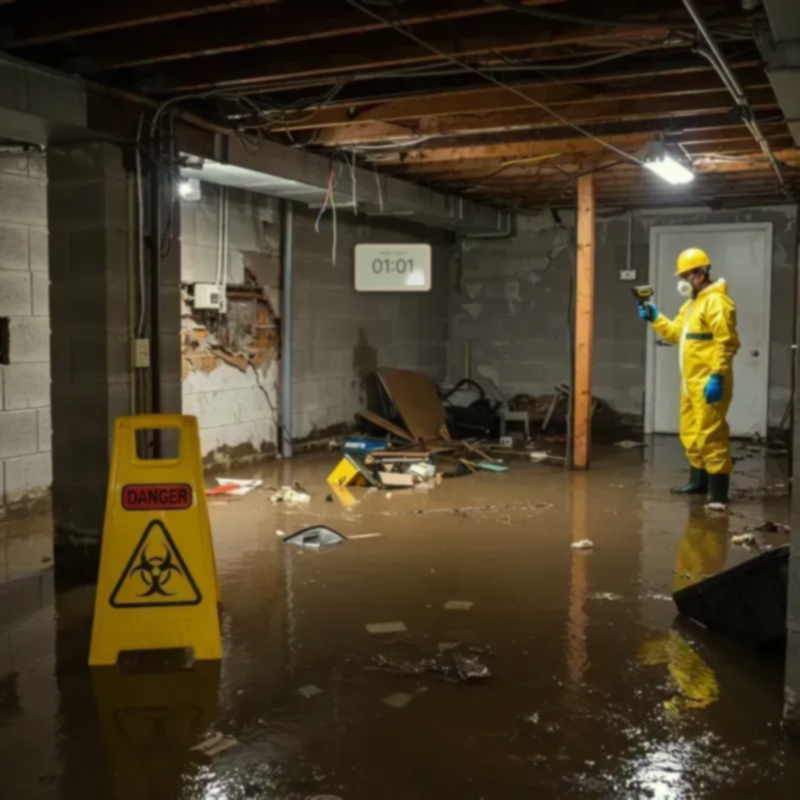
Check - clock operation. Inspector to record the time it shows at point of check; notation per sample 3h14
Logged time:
1h01
